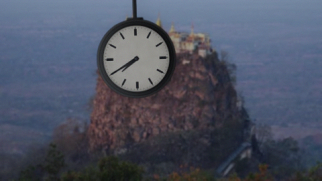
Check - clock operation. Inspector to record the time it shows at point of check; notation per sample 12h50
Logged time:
7h40
